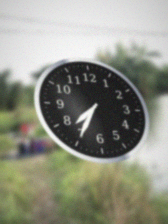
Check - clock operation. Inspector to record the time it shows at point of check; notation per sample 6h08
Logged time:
7h35
